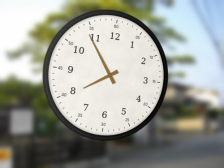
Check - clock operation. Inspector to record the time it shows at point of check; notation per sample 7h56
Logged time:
7h54
